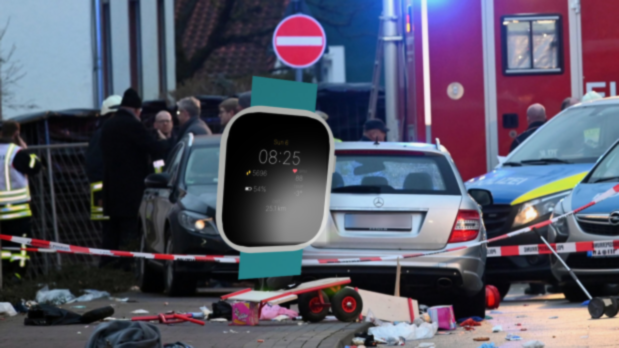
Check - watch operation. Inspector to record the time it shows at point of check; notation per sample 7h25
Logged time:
8h25
